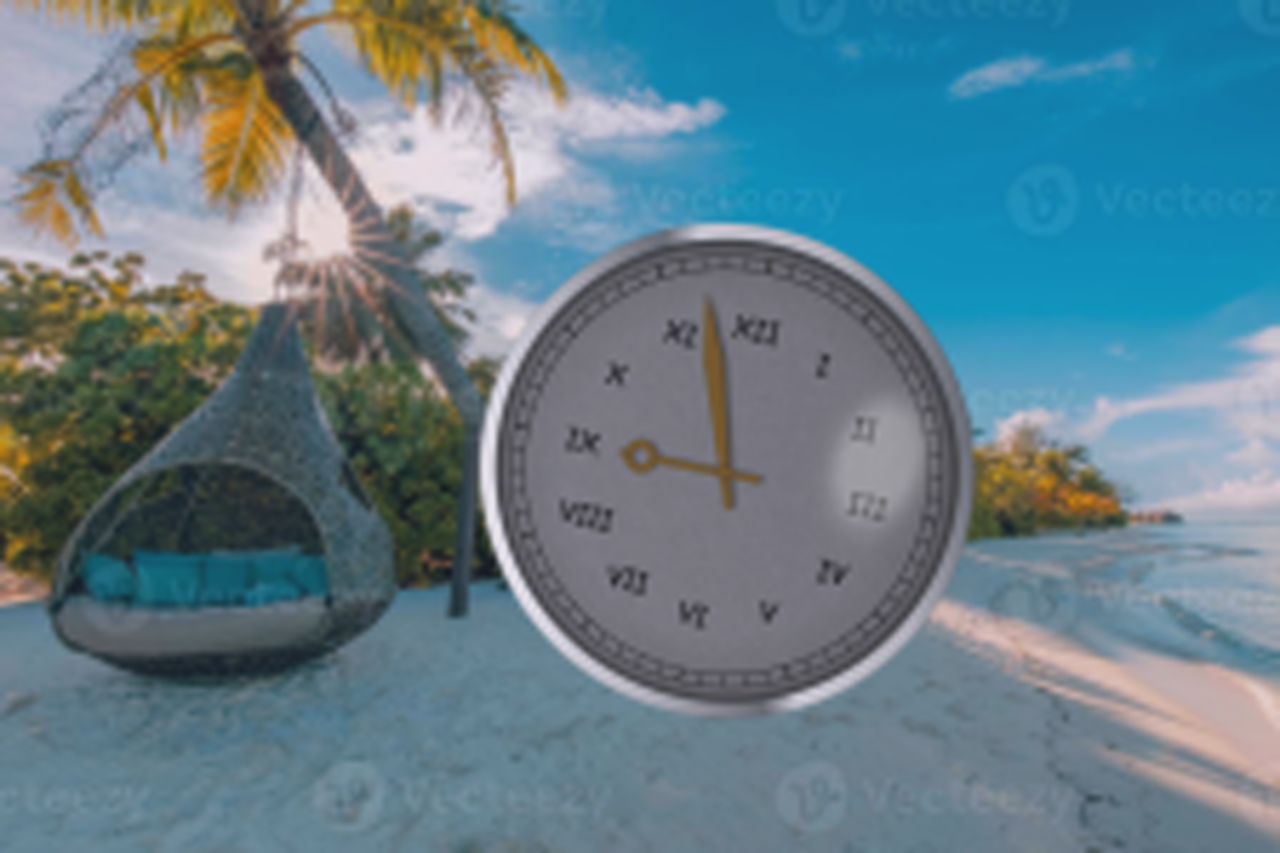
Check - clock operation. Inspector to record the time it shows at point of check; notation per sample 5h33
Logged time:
8h57
